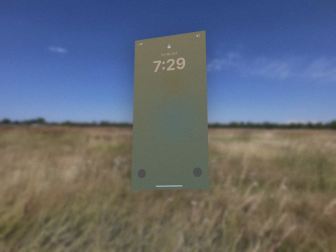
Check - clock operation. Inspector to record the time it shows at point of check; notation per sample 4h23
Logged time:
7h29
